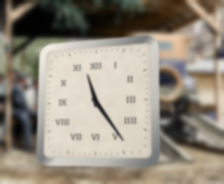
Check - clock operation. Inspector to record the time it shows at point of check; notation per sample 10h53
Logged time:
11h24
